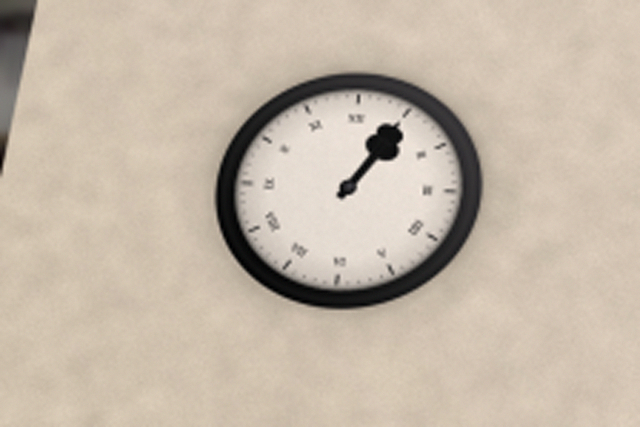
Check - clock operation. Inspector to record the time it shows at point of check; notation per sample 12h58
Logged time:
1h05
